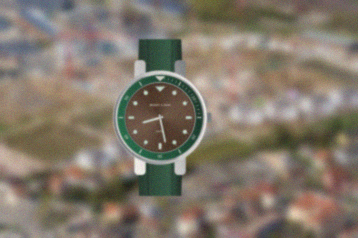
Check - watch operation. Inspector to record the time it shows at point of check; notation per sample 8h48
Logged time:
8h28
